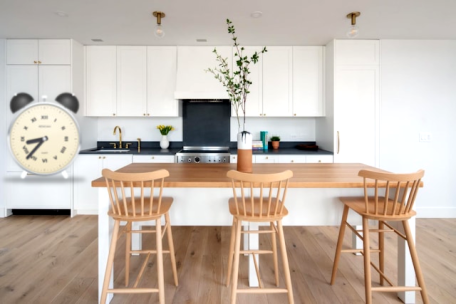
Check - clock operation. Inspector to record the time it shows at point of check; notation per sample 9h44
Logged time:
8h37
